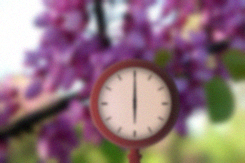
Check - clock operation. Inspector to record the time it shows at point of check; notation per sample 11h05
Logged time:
6h00
